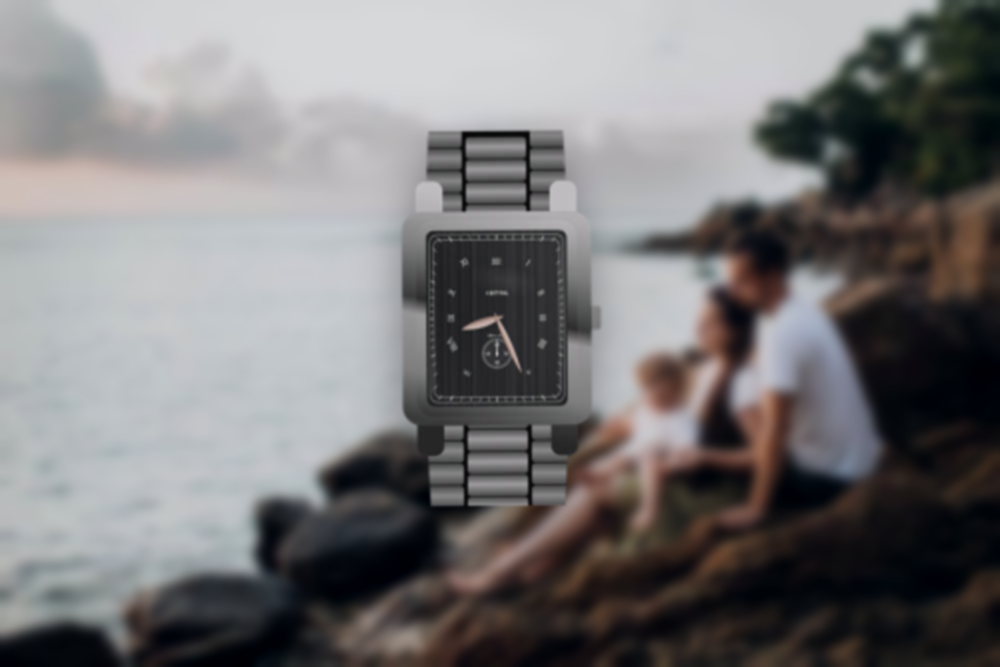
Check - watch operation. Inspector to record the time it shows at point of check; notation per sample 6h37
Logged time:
8h26
